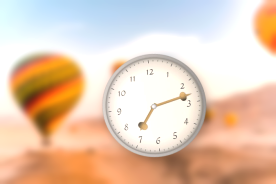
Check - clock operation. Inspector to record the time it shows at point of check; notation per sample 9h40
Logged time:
7h13
